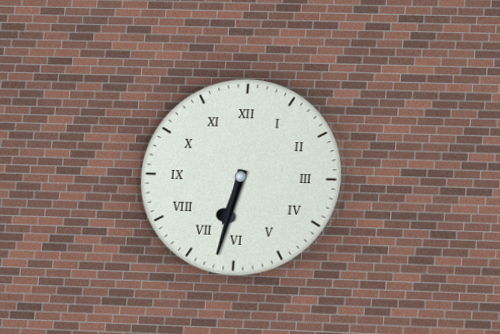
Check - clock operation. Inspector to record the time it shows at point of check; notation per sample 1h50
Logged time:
6h32
